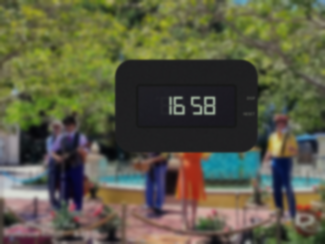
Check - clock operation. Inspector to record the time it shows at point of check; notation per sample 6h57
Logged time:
16h58
